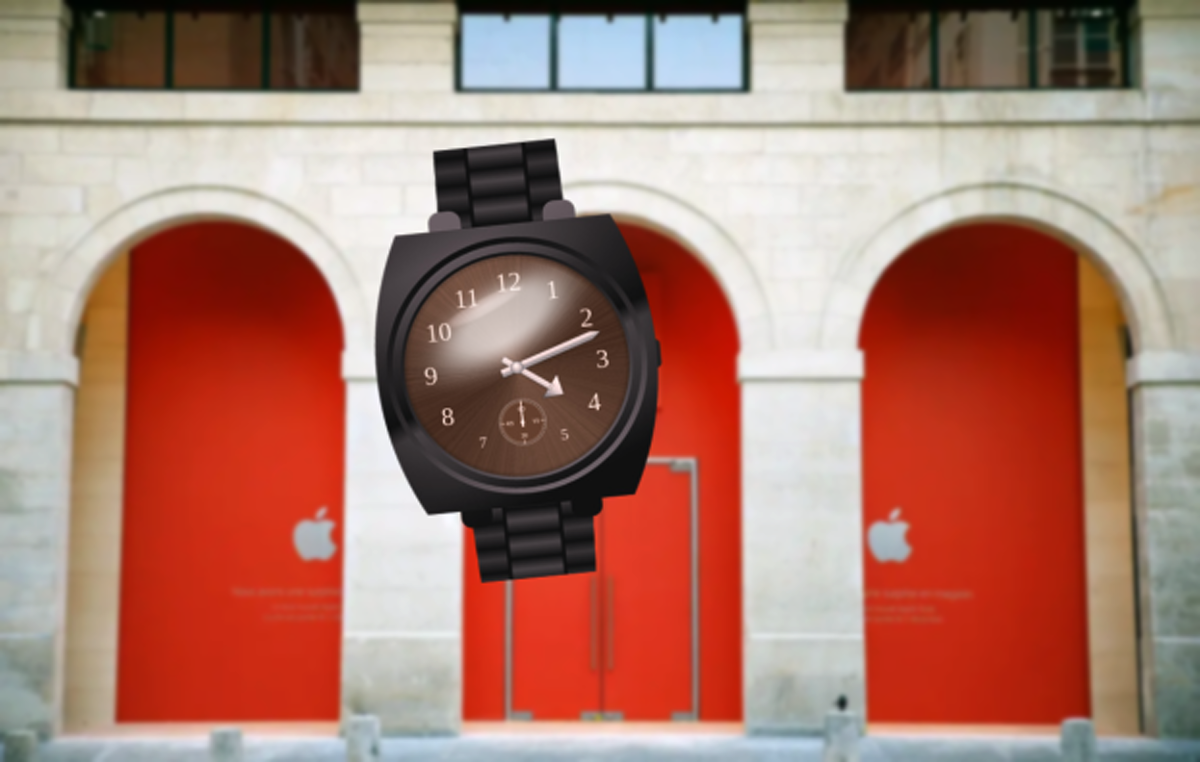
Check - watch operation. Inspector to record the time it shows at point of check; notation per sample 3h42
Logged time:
4h12
